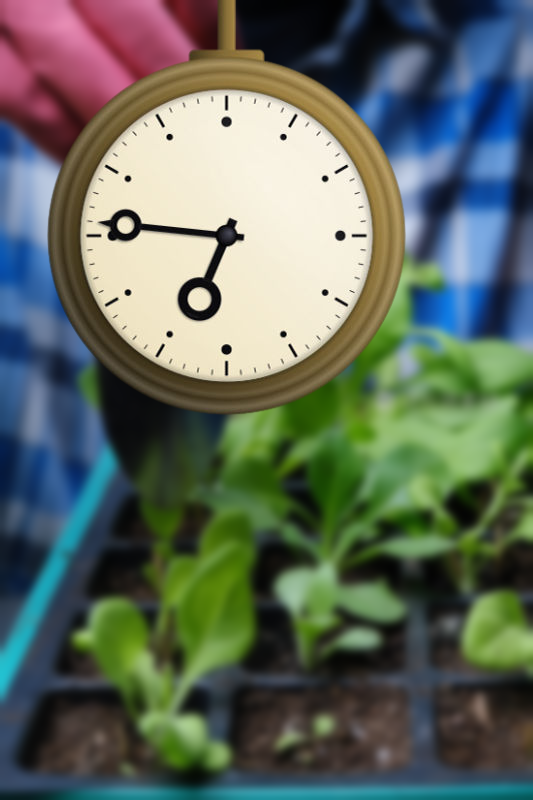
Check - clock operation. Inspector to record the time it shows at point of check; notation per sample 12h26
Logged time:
6h46
